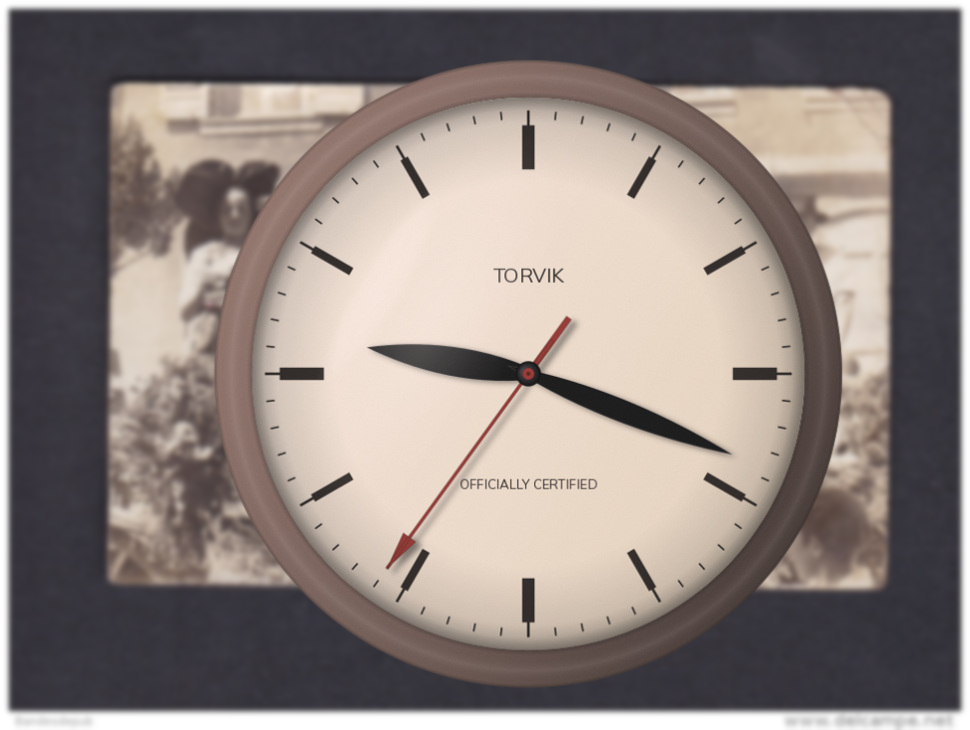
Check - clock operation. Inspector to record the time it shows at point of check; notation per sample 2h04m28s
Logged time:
9h18m36s
